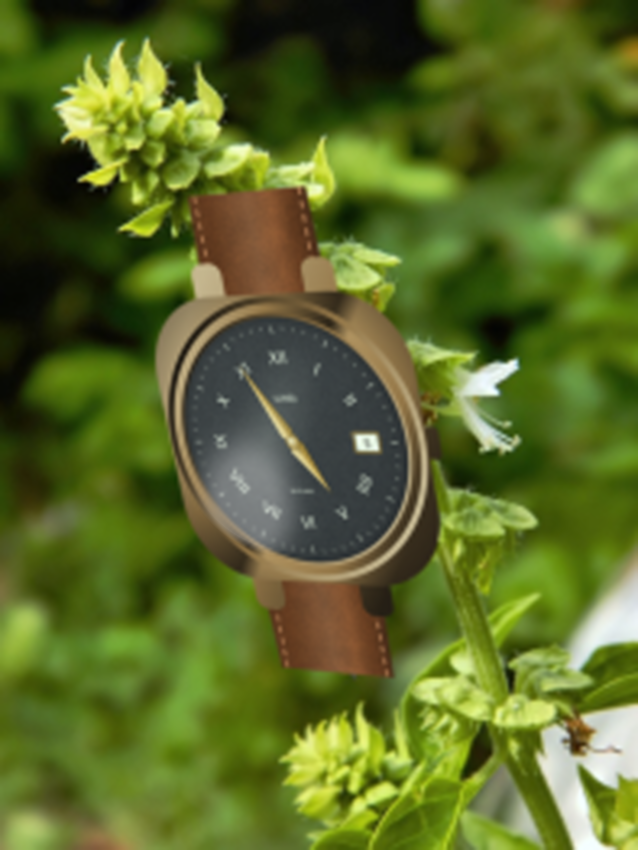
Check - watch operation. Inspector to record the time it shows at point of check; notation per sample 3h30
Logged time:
4h55
